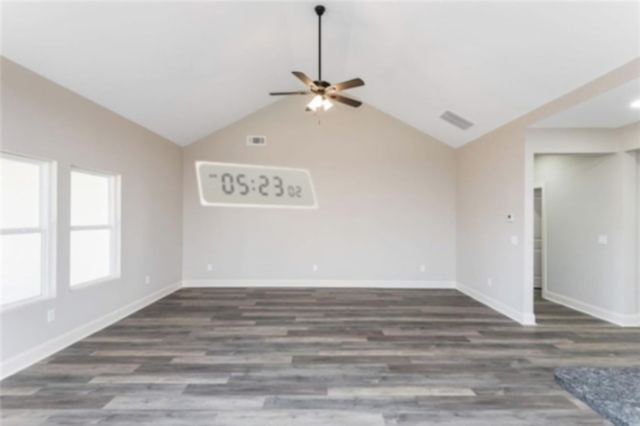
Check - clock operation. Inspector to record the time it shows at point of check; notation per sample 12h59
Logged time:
5h23
